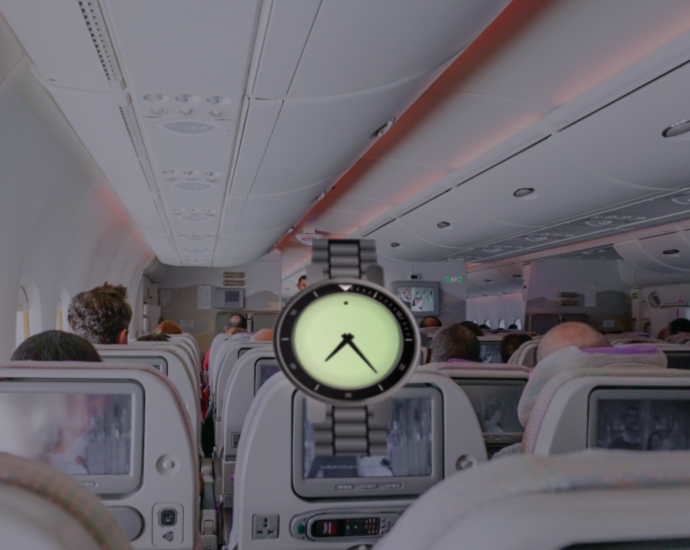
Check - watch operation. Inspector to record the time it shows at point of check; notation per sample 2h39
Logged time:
7h24
